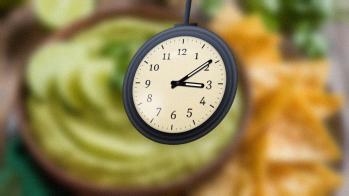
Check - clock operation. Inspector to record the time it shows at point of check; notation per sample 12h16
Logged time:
3h09
